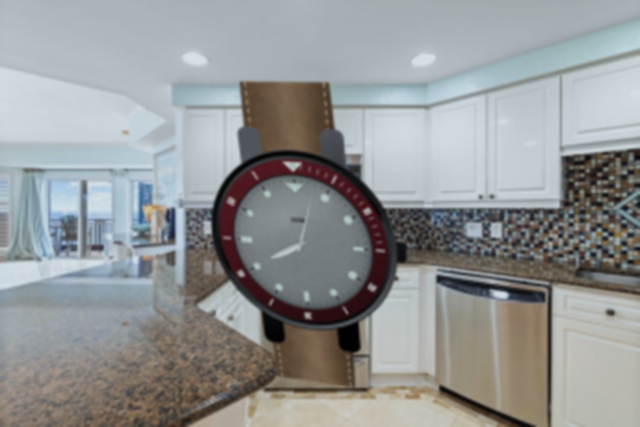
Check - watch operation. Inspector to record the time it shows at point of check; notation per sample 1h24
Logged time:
8h03
